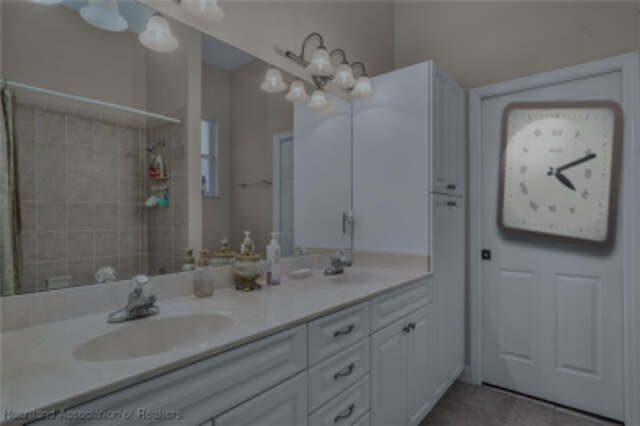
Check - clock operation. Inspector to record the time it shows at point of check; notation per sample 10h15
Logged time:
4h11
